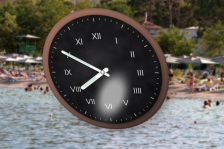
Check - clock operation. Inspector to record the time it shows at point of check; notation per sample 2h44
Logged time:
7h50
